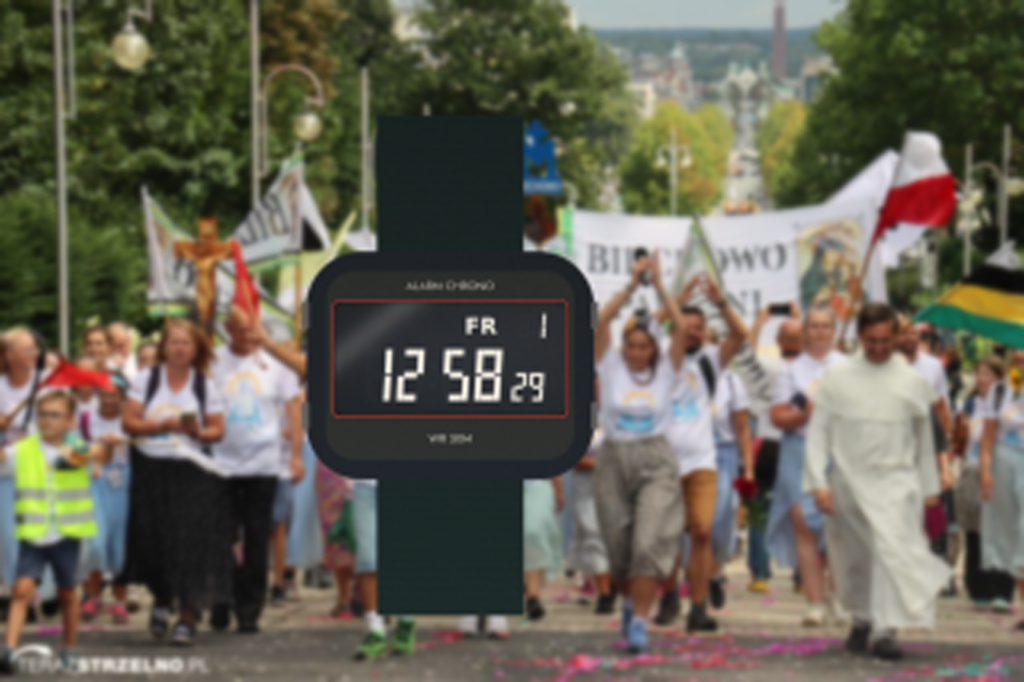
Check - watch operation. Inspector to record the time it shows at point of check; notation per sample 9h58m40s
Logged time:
12h58m29s
